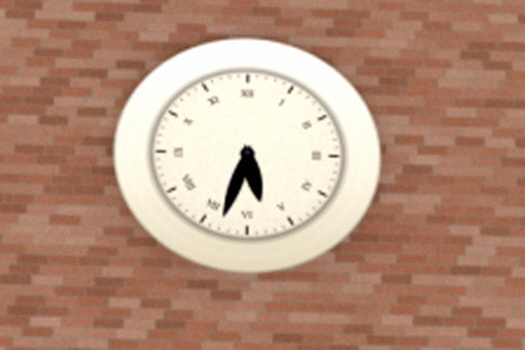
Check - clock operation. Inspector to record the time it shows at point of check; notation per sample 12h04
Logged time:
5h33
